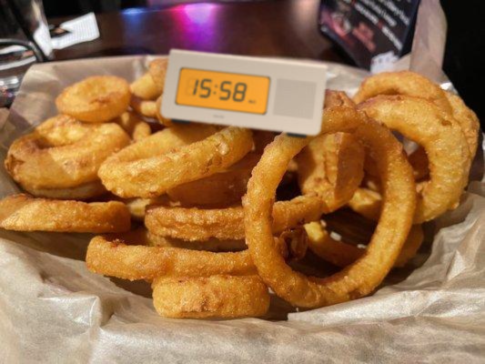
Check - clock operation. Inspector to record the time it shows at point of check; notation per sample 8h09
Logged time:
15h58
